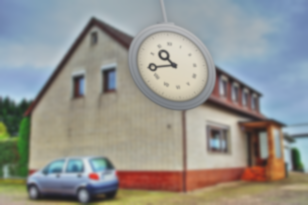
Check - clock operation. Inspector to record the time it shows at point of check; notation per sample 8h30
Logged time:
10h44
